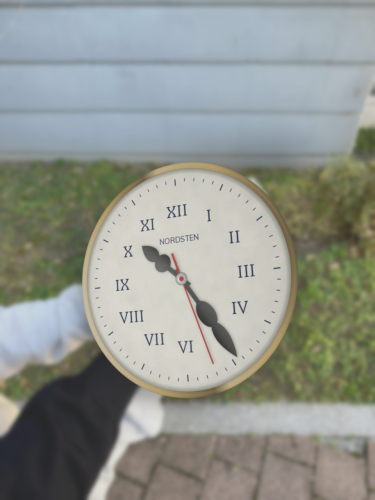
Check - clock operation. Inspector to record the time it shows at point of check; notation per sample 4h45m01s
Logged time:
10h24m27s
